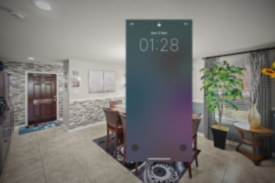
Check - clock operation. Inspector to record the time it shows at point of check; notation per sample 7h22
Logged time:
1h28
